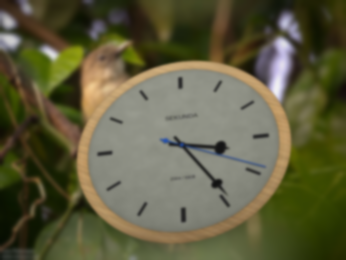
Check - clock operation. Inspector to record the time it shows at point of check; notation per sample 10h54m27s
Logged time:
3h24m19s
